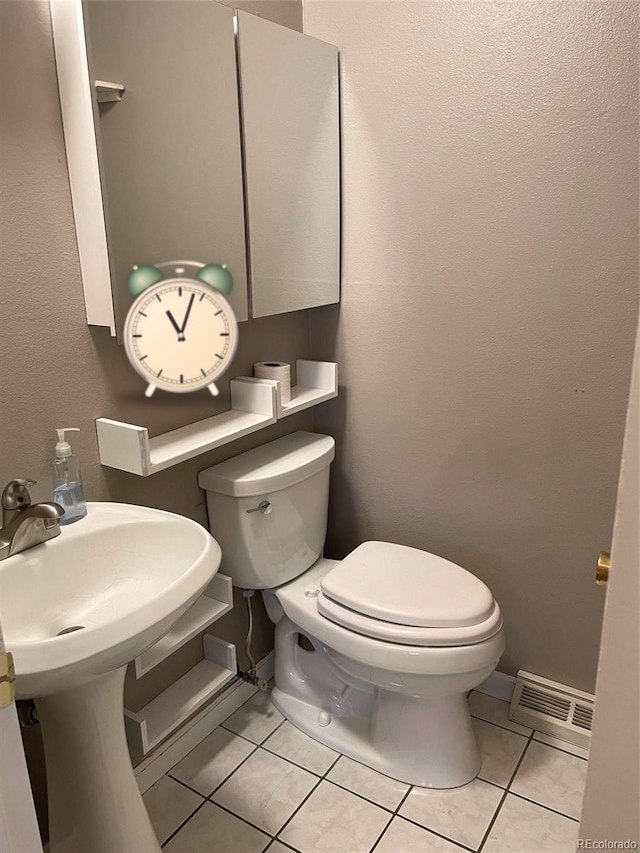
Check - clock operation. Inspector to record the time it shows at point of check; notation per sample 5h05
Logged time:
11h03
